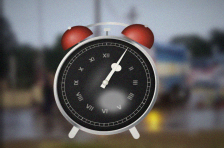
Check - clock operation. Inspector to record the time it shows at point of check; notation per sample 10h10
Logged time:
1h05
